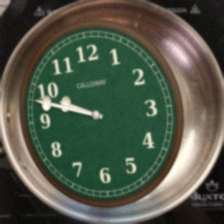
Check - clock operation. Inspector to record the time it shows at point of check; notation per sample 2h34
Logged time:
9h48
